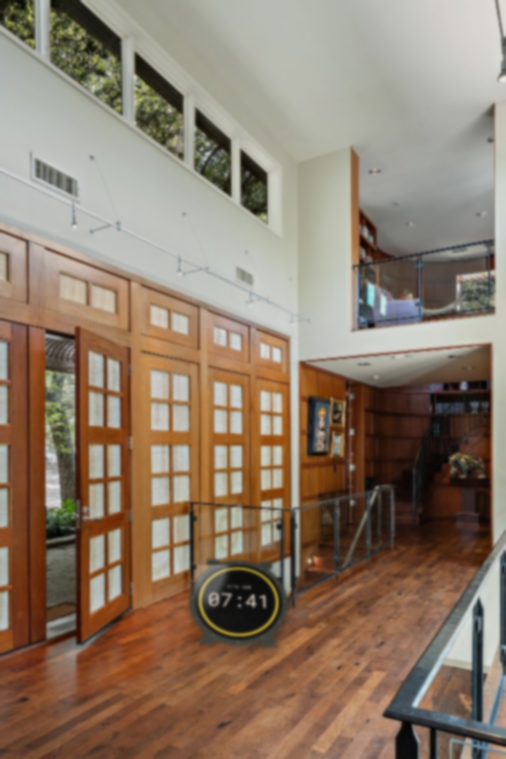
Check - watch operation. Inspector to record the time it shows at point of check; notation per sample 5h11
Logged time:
7h41
